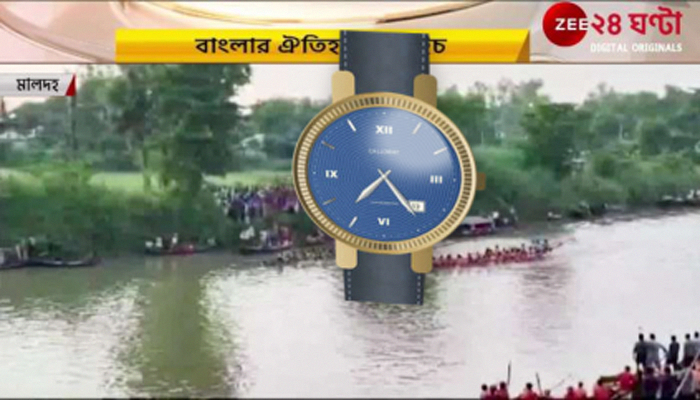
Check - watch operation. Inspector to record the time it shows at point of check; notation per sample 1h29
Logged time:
7h24
